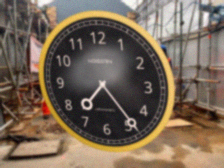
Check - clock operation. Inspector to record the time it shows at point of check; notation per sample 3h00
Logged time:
7h24
